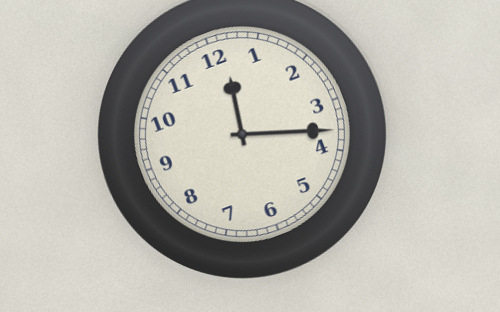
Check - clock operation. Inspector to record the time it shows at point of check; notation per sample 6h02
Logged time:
12h18
